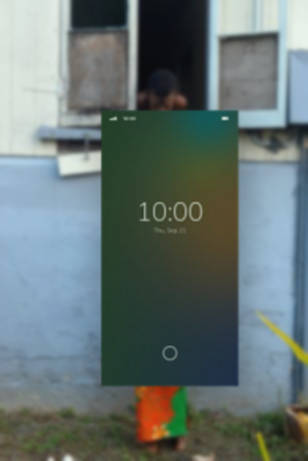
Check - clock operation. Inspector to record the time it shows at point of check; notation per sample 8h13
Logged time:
10h00
